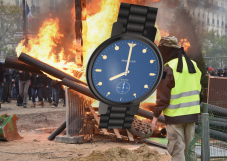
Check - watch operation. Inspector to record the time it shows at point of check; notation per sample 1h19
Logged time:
8h00
